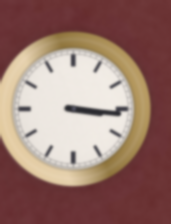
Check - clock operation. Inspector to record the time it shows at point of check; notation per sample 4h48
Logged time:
3h16
